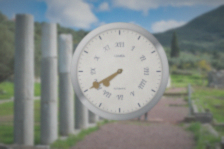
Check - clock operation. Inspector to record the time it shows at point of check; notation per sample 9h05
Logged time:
7h40
